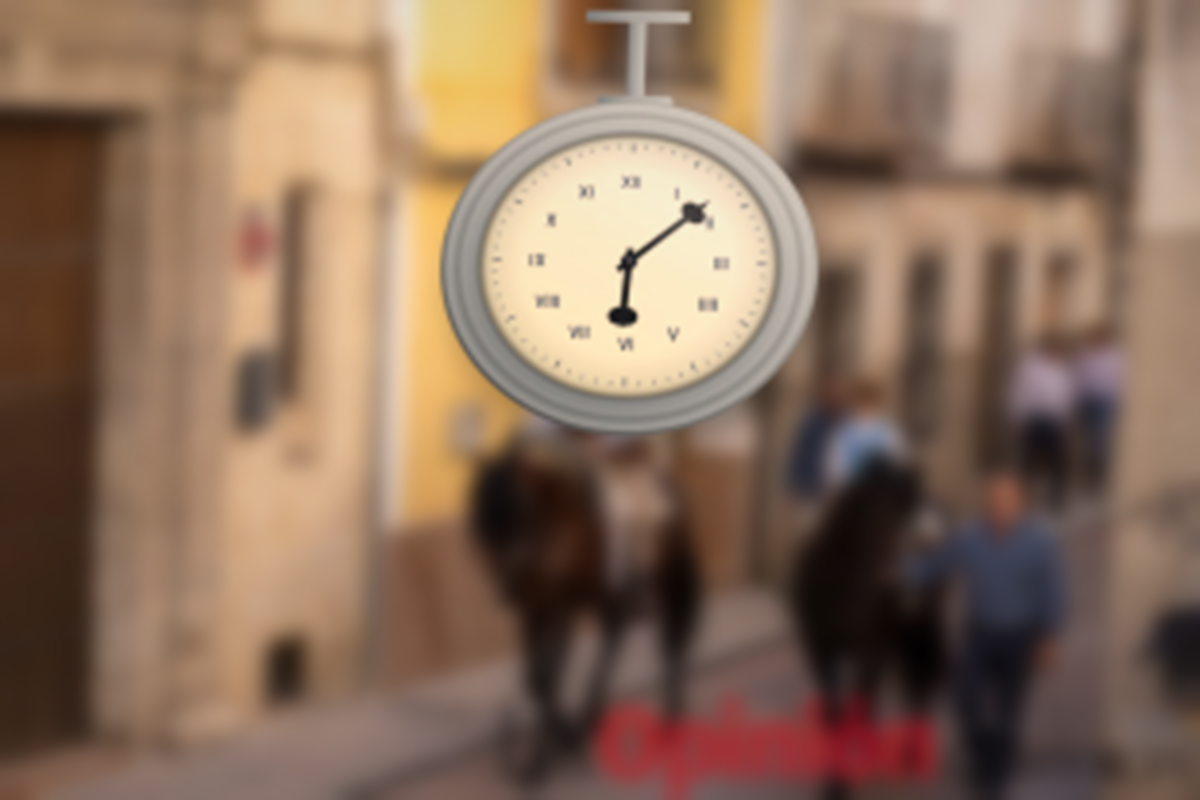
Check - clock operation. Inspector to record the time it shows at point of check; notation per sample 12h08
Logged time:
6h08
